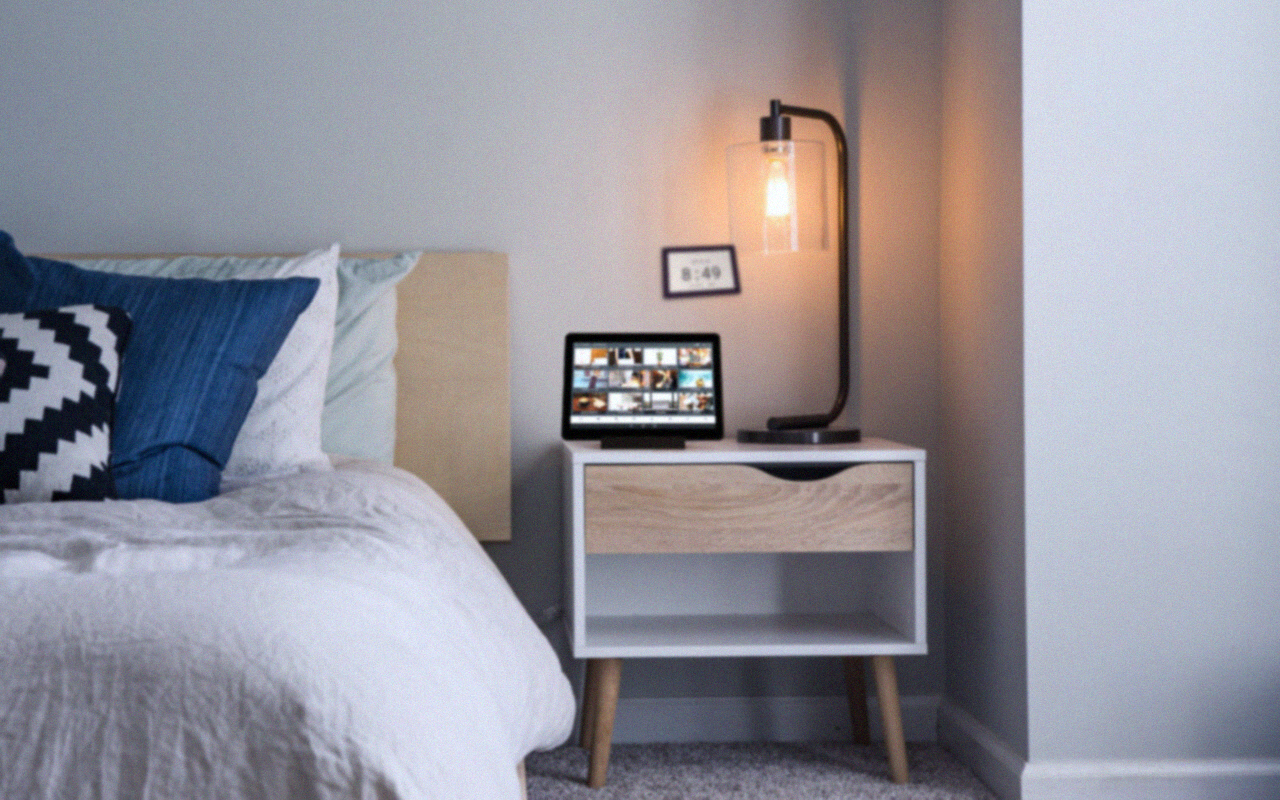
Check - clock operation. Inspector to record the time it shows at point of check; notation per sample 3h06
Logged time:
8h49
